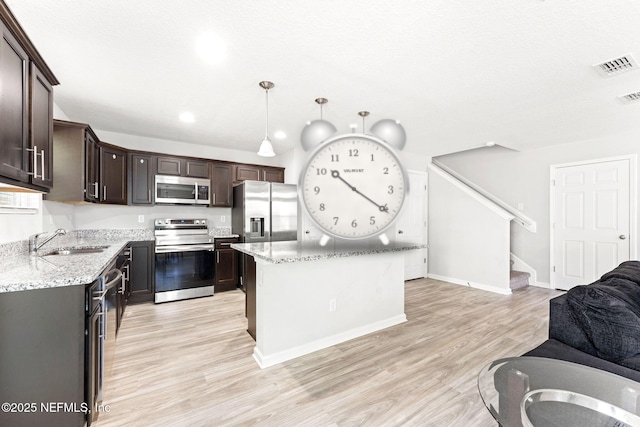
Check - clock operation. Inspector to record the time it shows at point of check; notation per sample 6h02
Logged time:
10h21
